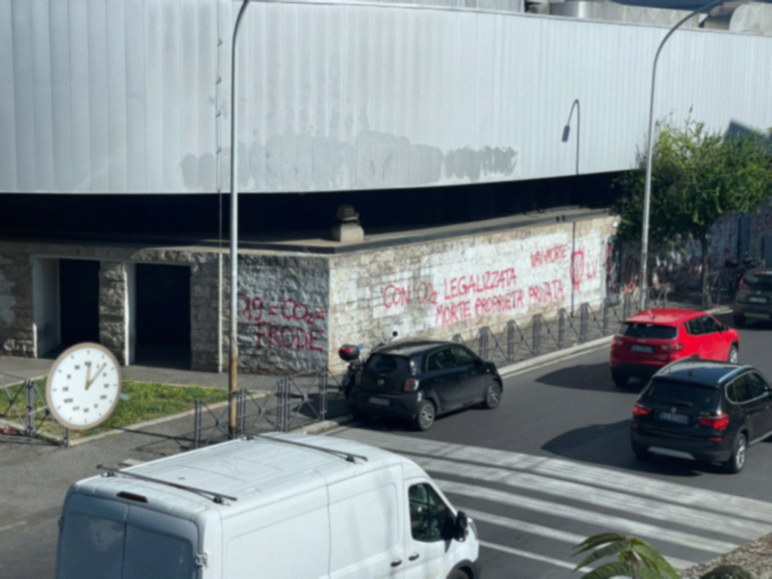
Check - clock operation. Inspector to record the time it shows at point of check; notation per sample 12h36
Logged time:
12h07
